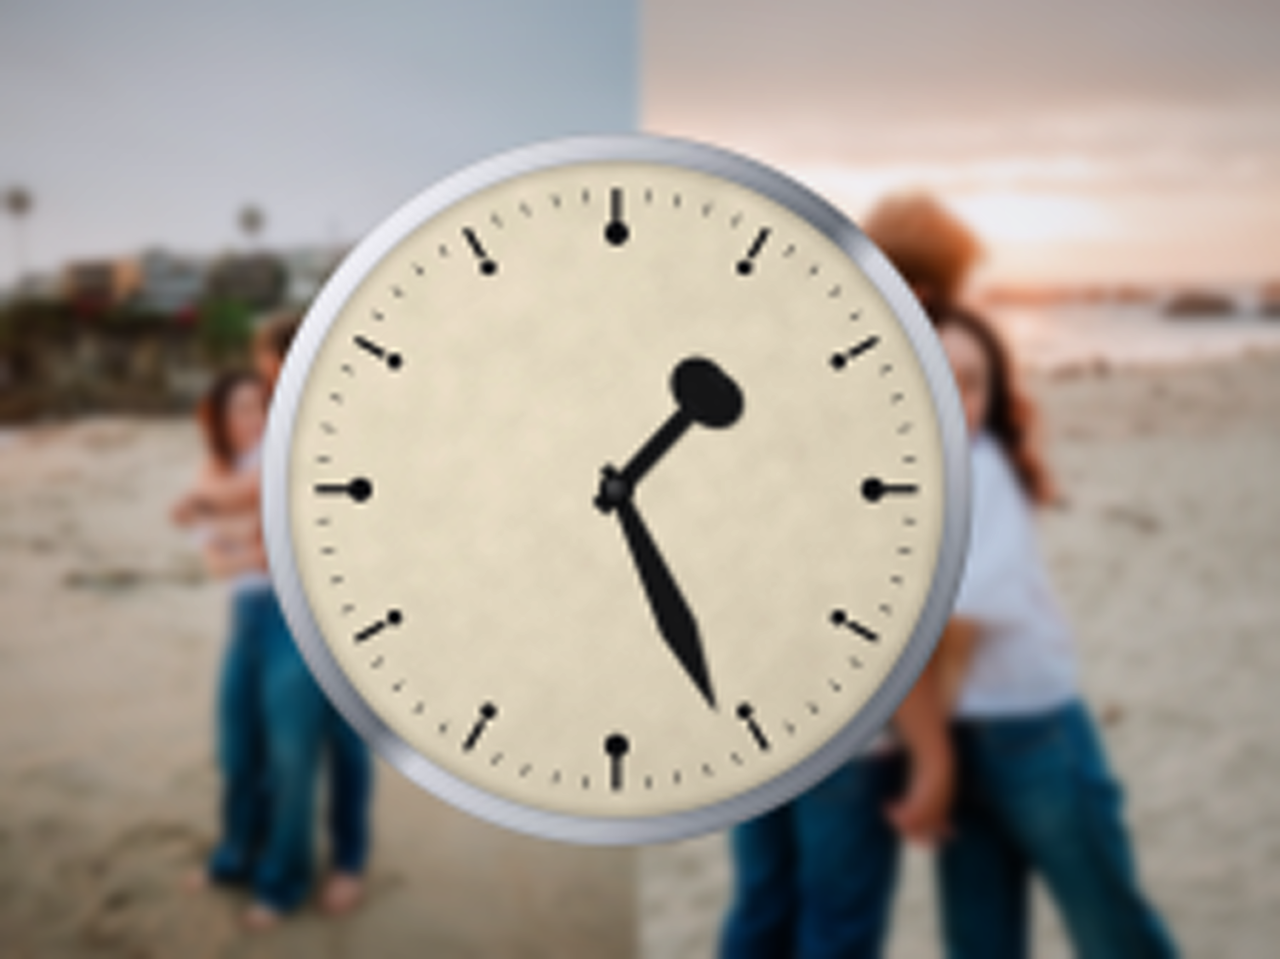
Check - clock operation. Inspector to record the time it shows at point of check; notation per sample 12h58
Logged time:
1h26
